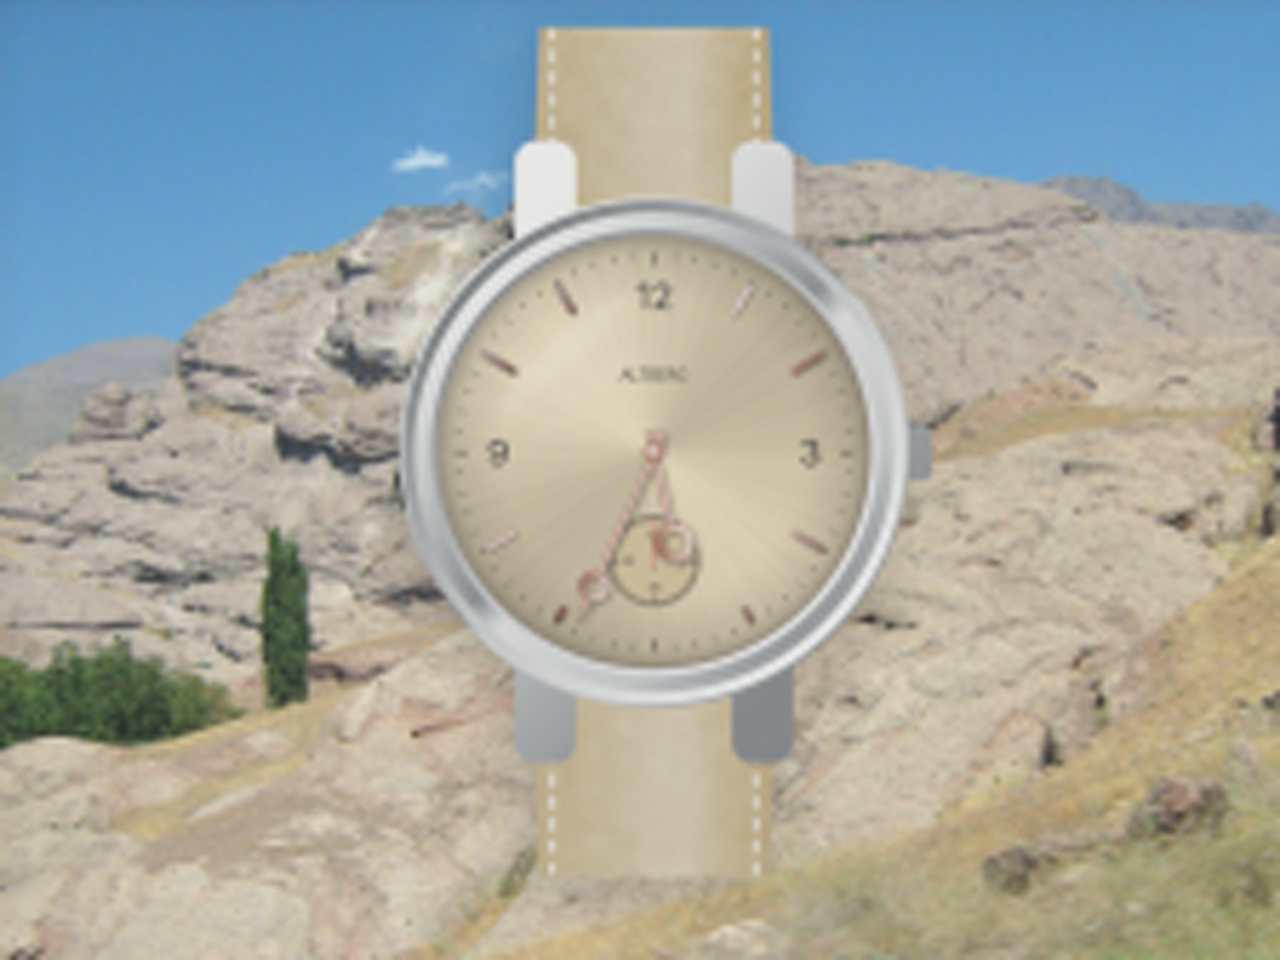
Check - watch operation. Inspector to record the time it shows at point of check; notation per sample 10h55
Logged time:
5h34
